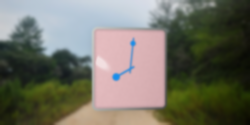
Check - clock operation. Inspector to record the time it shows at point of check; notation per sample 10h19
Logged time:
8h01
